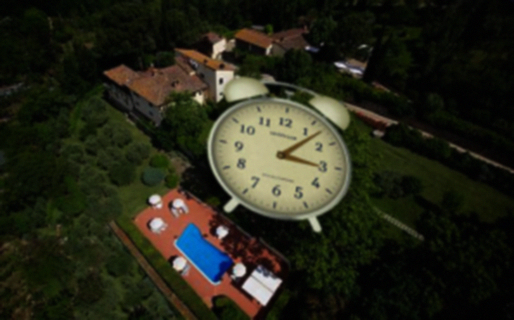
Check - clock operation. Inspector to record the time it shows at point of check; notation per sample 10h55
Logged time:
3h07
